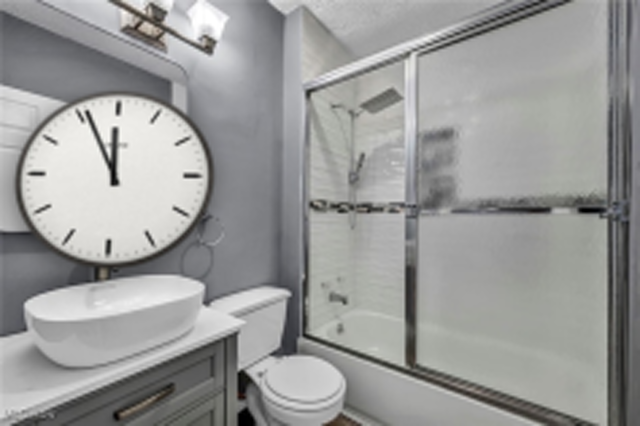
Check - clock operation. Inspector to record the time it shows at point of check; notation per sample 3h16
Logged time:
11h56
